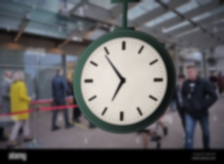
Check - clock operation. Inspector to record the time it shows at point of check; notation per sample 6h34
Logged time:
6h54
